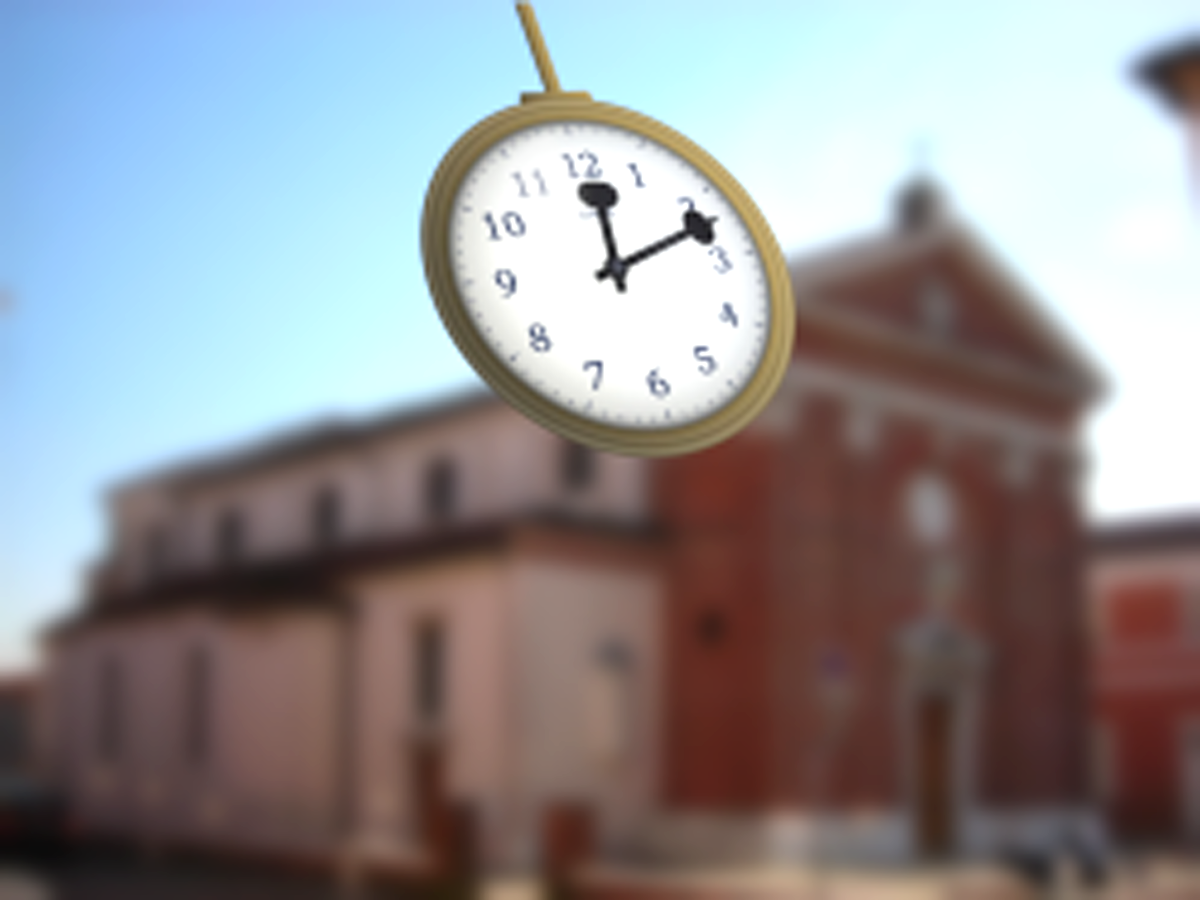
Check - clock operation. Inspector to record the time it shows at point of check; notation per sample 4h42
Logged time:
12h12
